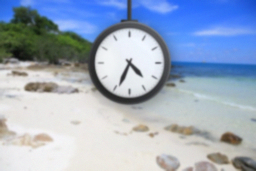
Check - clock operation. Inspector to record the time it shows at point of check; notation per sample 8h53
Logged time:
4h34
